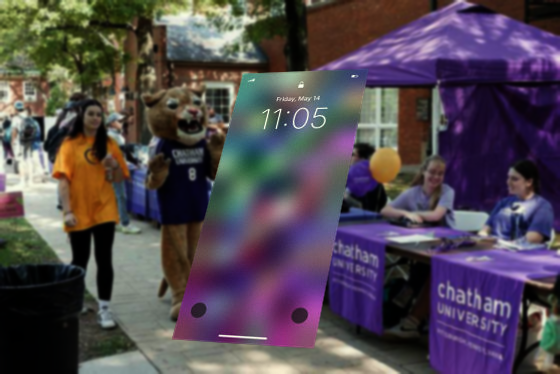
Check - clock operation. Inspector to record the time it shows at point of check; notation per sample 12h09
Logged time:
11h05
